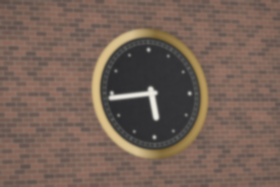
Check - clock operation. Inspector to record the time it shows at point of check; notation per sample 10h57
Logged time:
5h44
